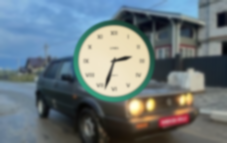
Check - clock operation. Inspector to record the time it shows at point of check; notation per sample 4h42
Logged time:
2h33
